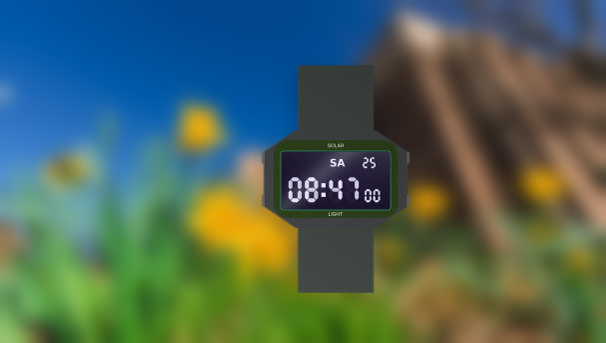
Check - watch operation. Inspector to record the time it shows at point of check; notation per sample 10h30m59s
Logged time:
8h47m00s
